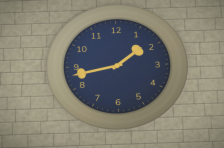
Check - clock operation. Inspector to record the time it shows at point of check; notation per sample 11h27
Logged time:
1h43
